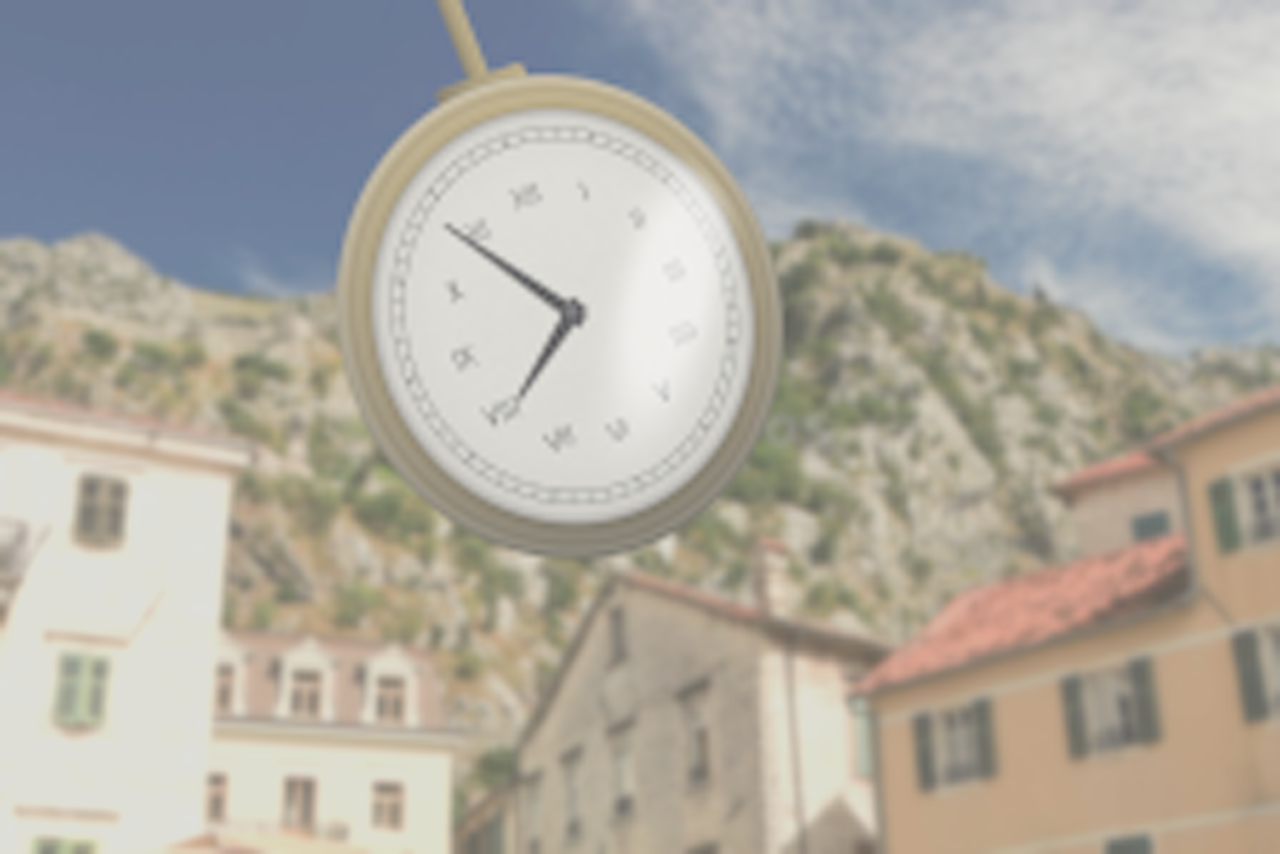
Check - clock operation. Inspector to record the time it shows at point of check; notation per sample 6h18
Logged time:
7h54
